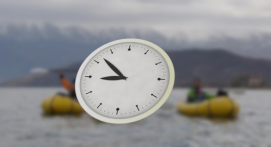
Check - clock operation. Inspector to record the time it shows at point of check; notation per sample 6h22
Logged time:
8h52
